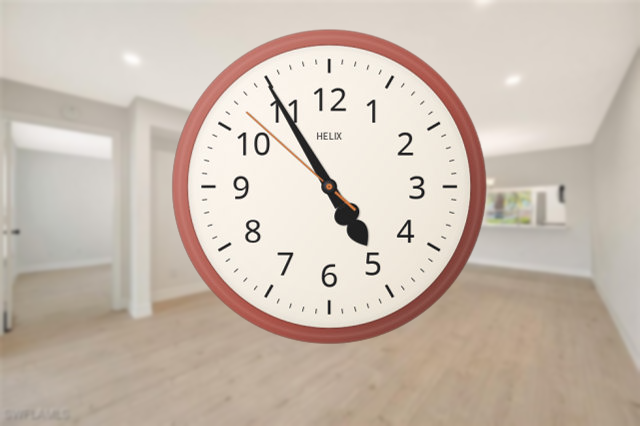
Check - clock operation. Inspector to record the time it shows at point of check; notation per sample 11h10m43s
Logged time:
4h54m52s
